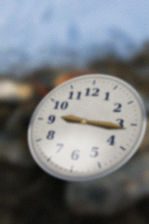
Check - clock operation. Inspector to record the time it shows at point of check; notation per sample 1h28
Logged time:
9h16
